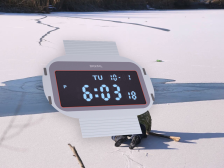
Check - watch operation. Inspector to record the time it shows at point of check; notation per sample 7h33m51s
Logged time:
6h03m18s
